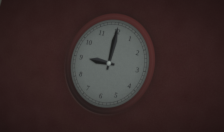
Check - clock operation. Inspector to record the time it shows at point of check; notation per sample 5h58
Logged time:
9h00
